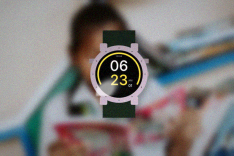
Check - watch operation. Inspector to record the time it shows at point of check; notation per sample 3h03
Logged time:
6h23
